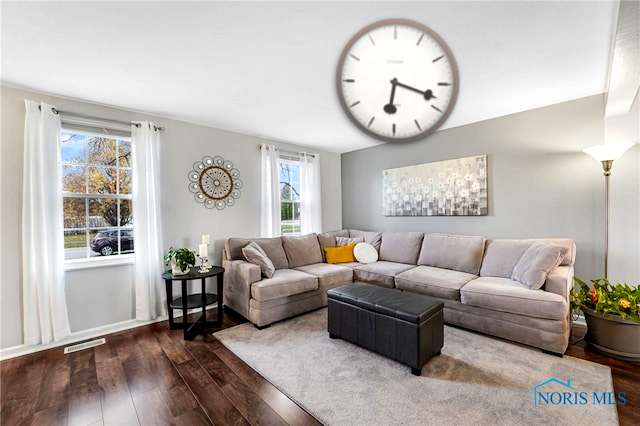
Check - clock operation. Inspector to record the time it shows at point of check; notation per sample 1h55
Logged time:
6h18
